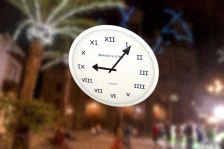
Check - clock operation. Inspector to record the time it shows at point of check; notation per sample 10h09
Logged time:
9h06
